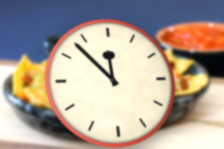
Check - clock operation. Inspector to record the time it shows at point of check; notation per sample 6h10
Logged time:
11h53
